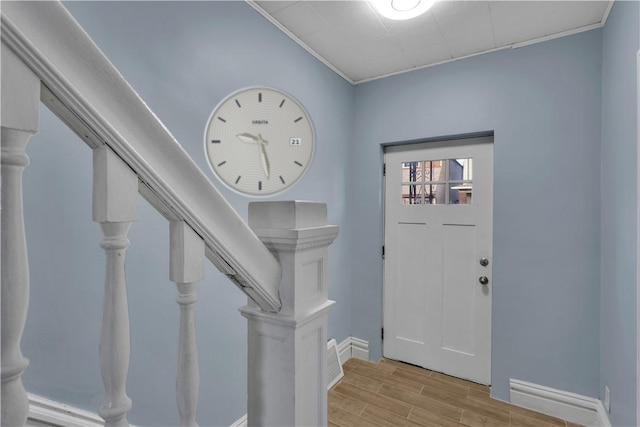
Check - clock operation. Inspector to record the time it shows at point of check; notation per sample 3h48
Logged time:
9h28
